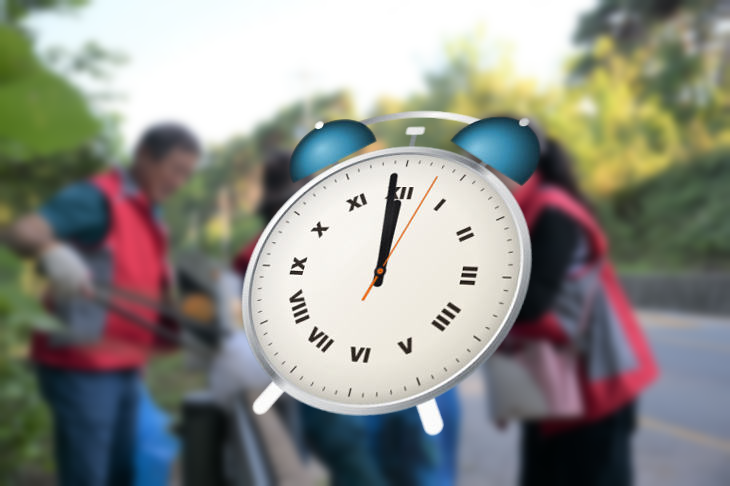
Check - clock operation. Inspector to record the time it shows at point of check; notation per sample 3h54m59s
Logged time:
11h59m03s
